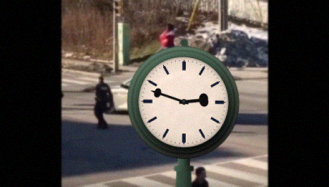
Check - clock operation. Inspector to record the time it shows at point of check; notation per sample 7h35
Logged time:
2h48
